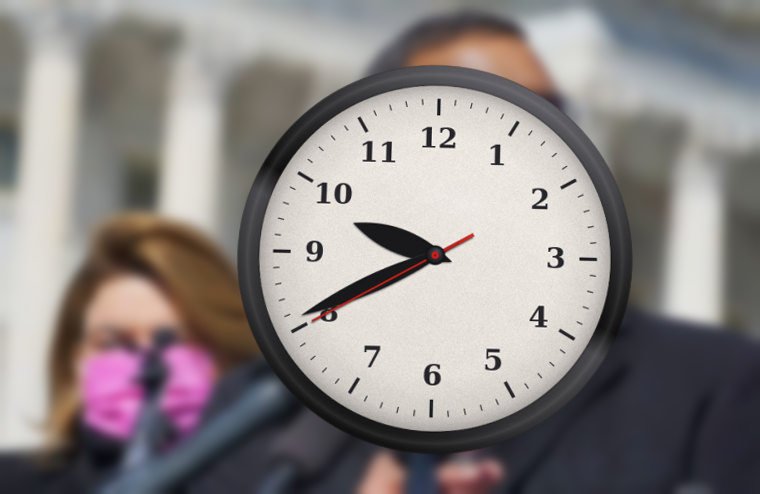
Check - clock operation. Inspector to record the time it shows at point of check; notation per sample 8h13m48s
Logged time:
9h40m40s
